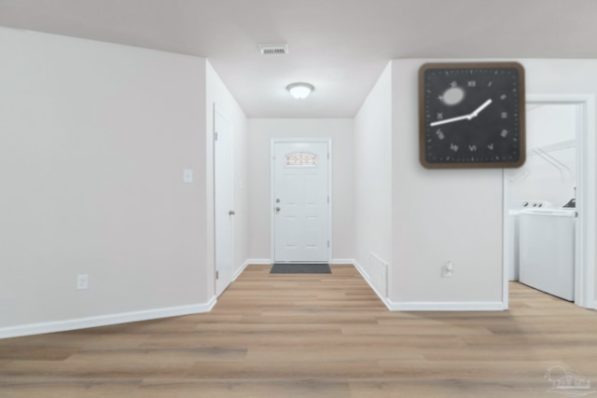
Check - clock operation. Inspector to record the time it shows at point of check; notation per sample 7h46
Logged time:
1h43
